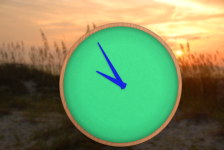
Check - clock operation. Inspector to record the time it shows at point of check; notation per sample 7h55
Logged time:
9h55
